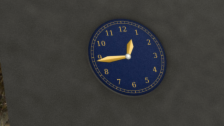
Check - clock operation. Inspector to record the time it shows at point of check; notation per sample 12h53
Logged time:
12h44
